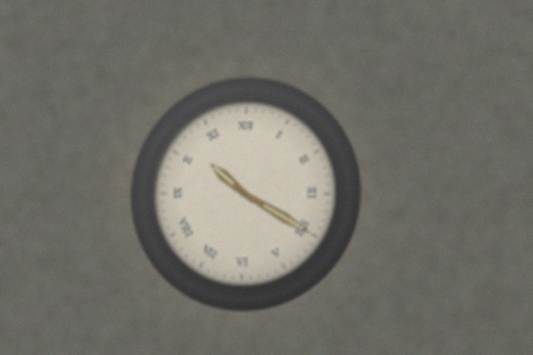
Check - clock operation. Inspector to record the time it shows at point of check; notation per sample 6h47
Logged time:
10h20
